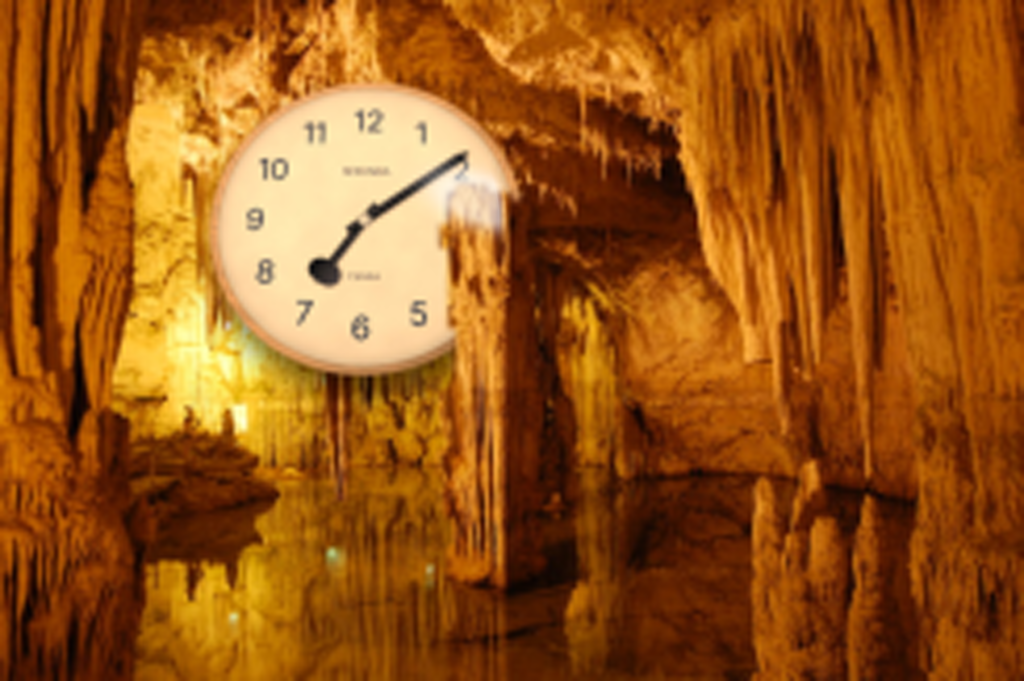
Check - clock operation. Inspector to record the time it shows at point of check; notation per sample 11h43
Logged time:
7h09
